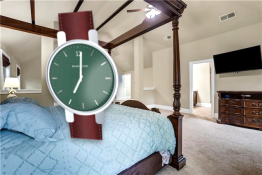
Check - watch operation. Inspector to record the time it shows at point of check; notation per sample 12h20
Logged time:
7h01
